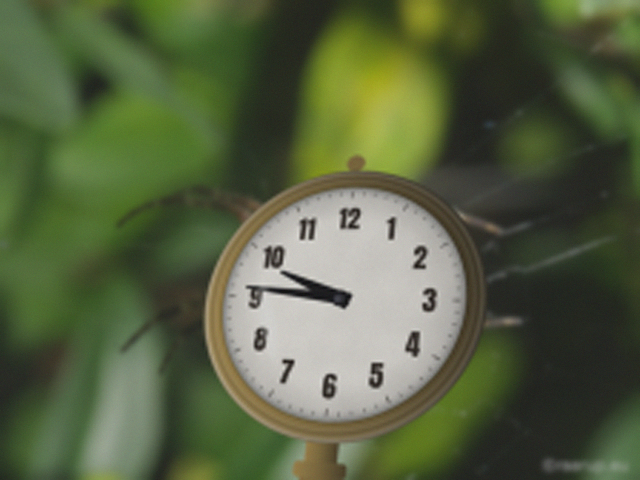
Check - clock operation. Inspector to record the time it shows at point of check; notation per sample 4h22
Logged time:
9h46
